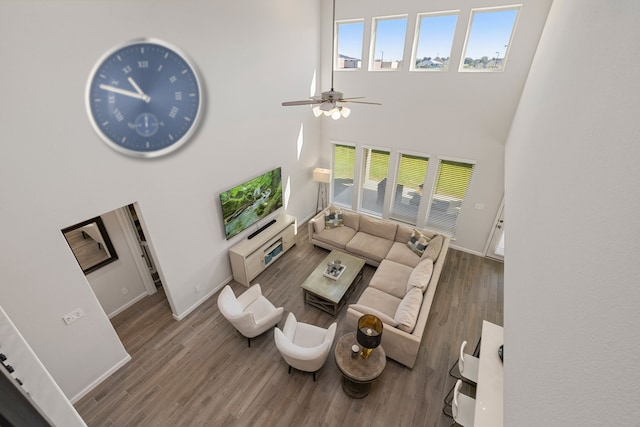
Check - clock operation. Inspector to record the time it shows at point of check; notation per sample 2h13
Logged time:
10h48
